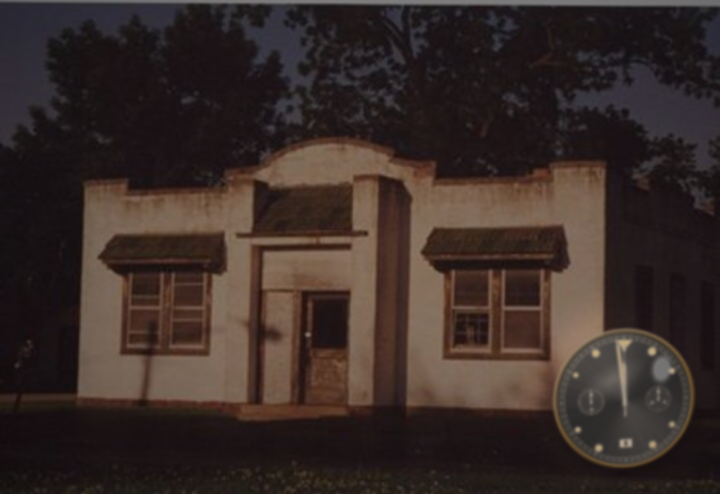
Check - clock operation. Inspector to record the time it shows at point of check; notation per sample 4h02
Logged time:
11h59
